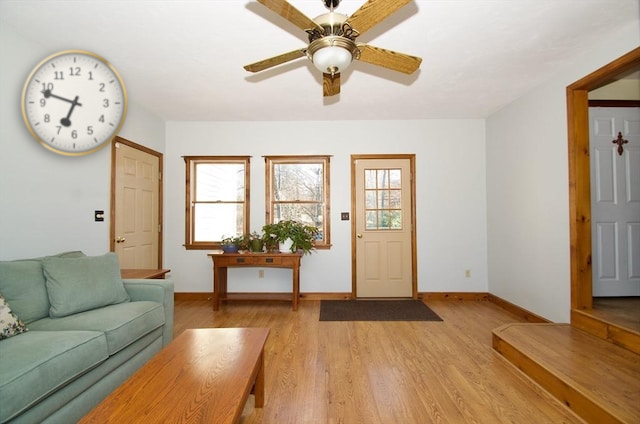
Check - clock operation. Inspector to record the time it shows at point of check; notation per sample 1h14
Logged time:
6h48
